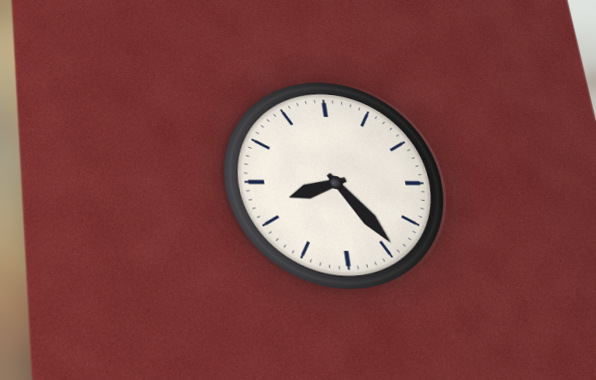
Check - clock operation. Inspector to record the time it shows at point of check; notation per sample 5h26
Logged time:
8h24
